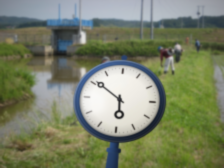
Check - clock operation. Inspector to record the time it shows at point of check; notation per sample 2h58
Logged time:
5h51
